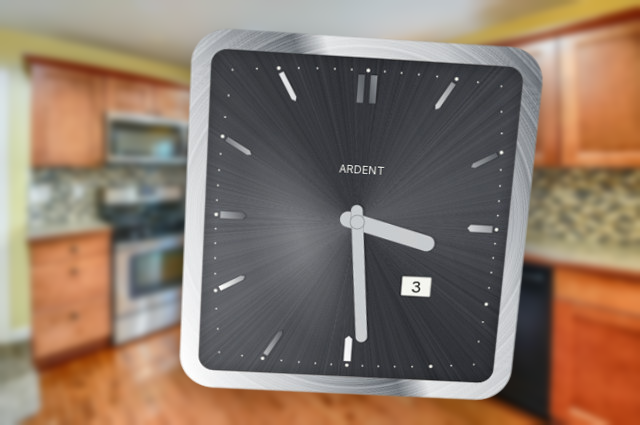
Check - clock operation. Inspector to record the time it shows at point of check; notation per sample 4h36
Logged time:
3h29
